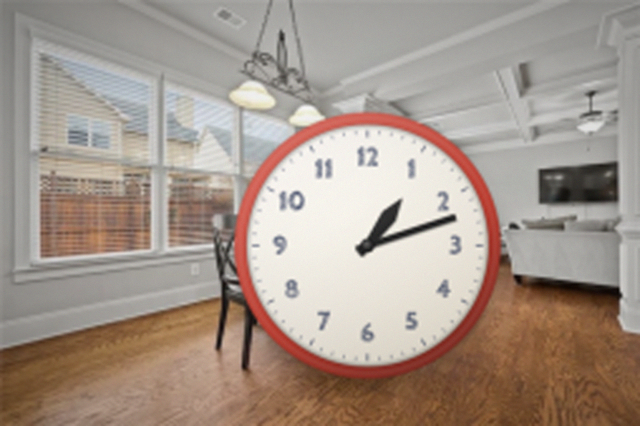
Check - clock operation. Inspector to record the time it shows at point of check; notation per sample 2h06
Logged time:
1h12
